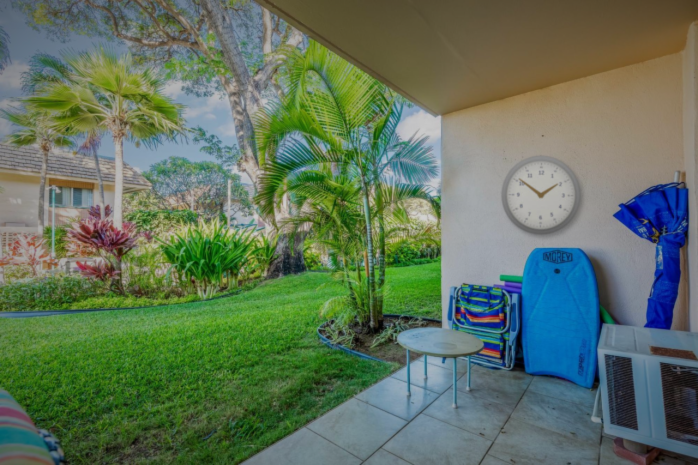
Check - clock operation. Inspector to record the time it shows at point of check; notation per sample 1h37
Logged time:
1h51
